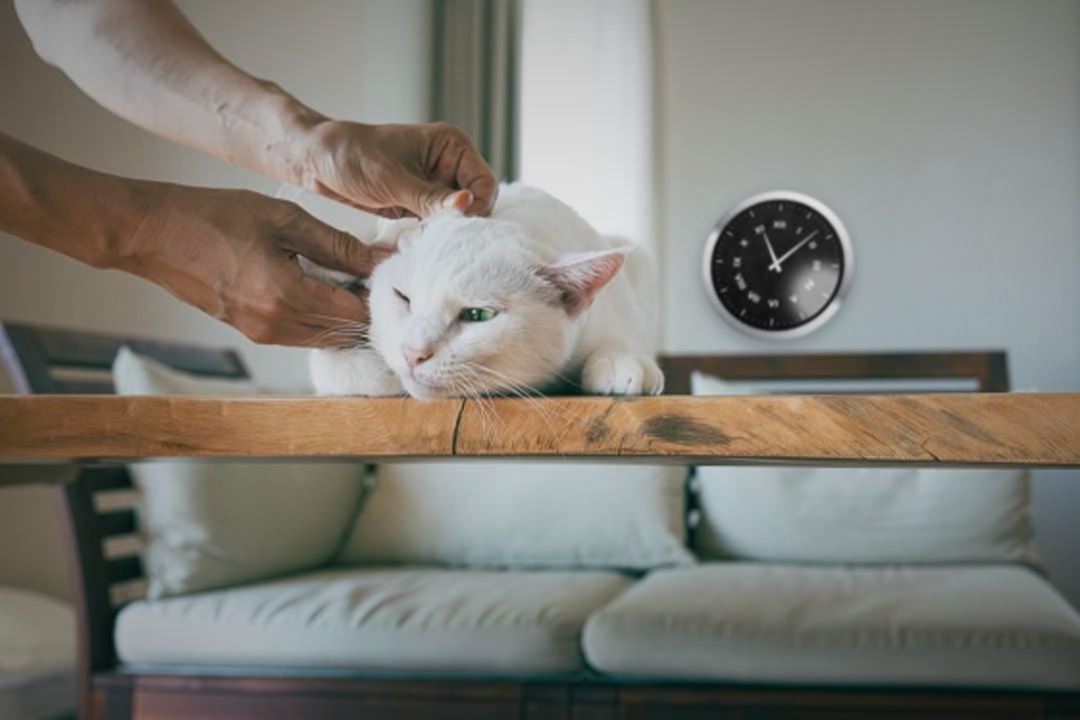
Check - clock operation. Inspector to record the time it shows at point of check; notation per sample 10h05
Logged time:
11h08
